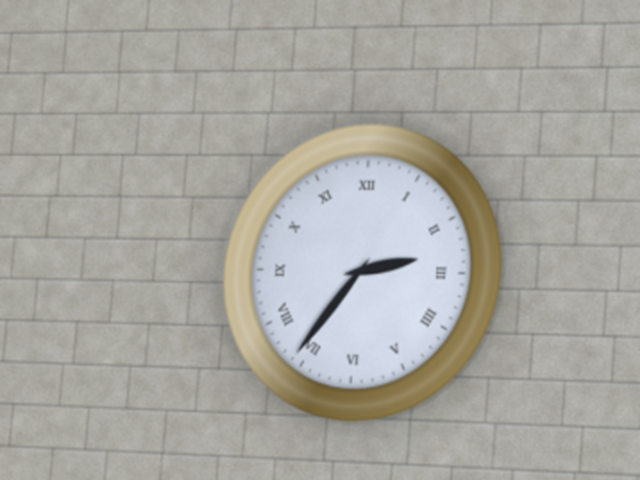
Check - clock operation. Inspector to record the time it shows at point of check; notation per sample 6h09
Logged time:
2h36
